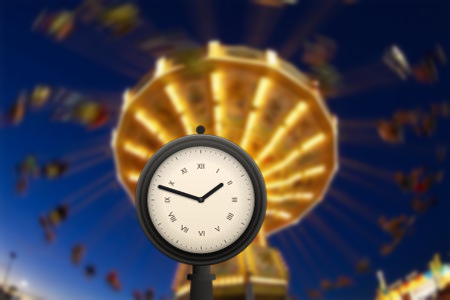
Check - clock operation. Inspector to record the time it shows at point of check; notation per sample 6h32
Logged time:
1h48
